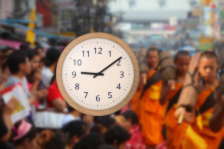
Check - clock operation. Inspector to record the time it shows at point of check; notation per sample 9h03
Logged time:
9h09
